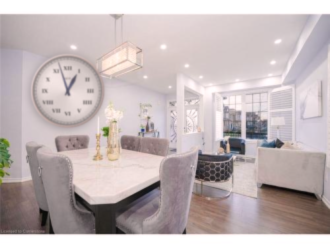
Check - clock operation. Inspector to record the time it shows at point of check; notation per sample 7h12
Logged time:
12h57
